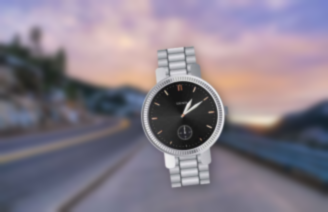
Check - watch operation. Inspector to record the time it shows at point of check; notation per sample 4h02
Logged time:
1h10
